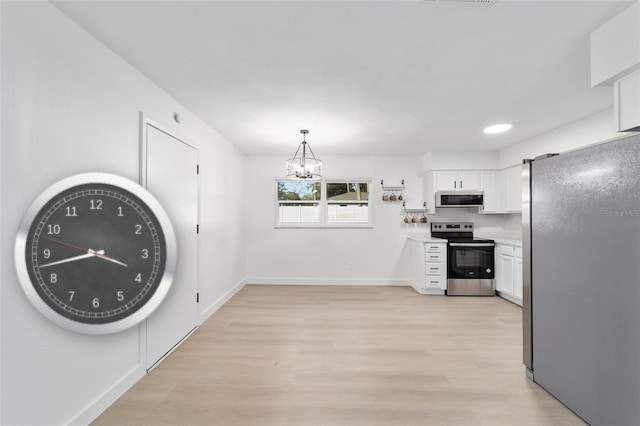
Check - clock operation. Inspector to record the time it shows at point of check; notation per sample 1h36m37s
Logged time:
3h42m48s
